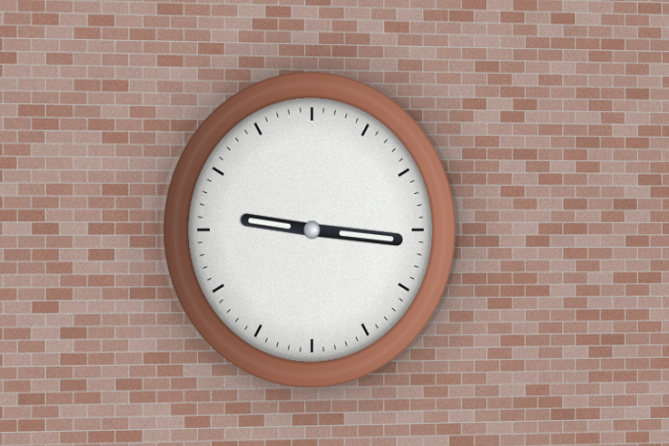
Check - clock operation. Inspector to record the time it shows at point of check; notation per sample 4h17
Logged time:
9h16
